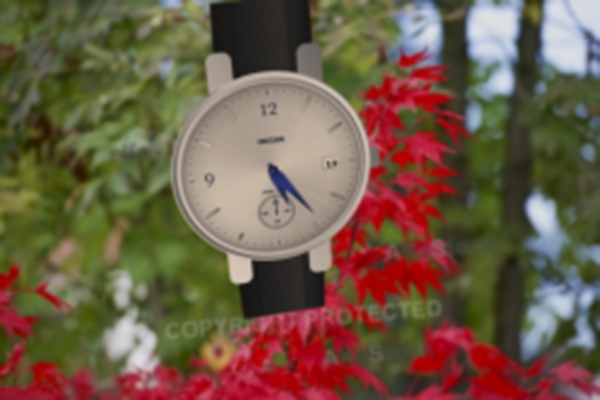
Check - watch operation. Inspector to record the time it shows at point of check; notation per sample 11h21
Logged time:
5h24
